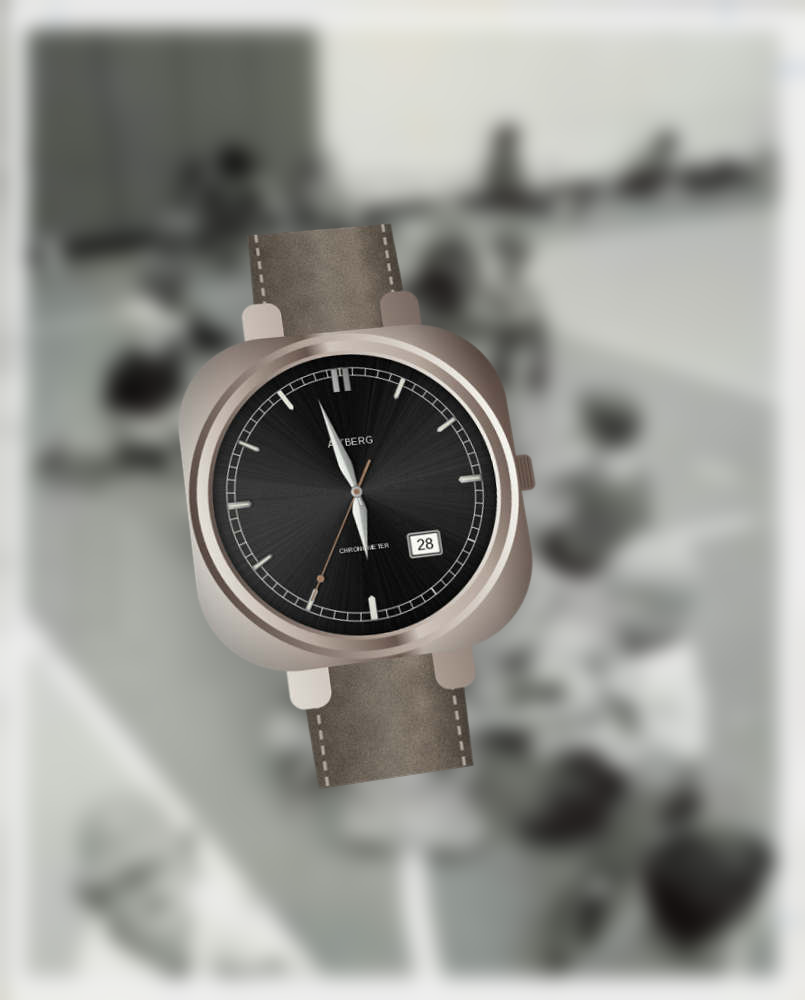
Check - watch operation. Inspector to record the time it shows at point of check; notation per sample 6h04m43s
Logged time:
5h57m35s
